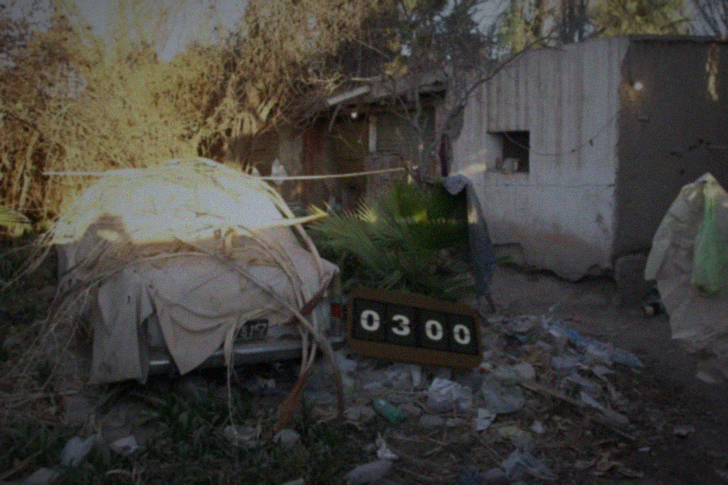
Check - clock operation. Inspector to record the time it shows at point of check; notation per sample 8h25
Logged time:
3h00
